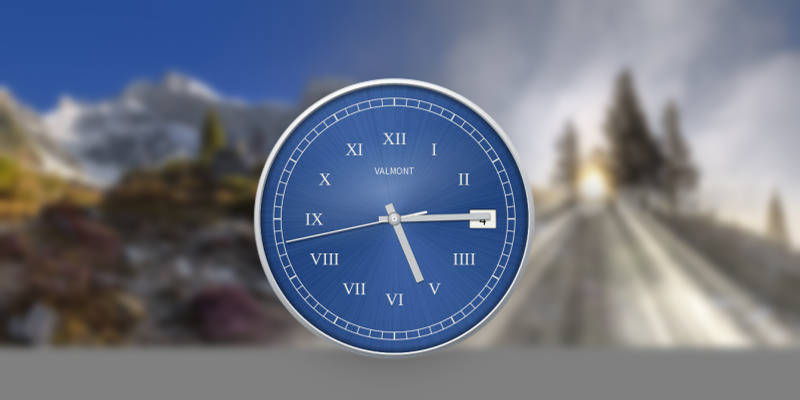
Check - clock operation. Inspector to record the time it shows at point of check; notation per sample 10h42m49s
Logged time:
5h14m43s
